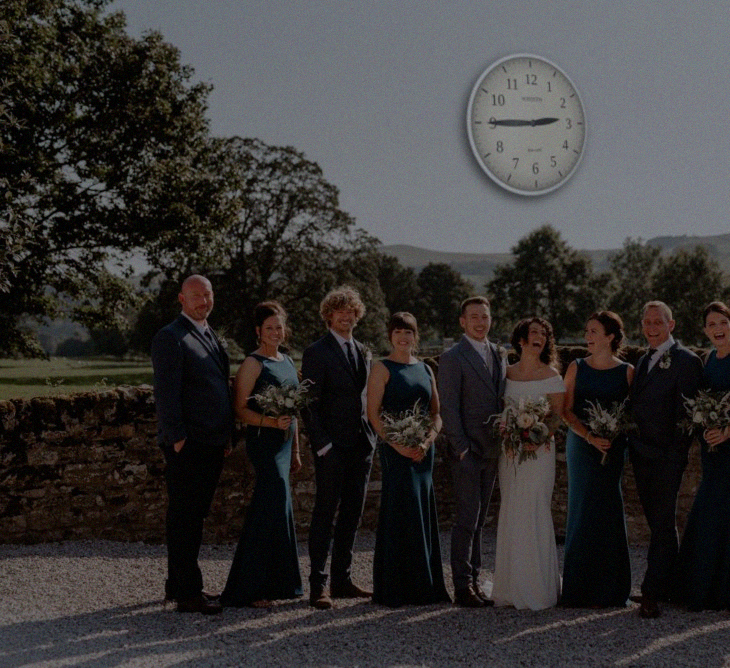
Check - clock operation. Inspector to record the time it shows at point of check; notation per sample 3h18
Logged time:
2h45
